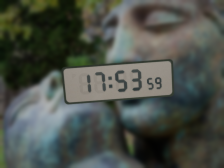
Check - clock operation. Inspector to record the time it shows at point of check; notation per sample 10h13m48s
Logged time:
17h53m59s
